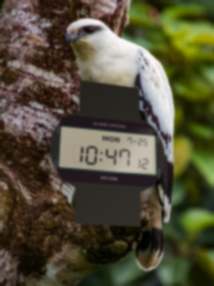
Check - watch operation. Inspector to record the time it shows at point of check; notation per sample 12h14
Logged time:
10h47
